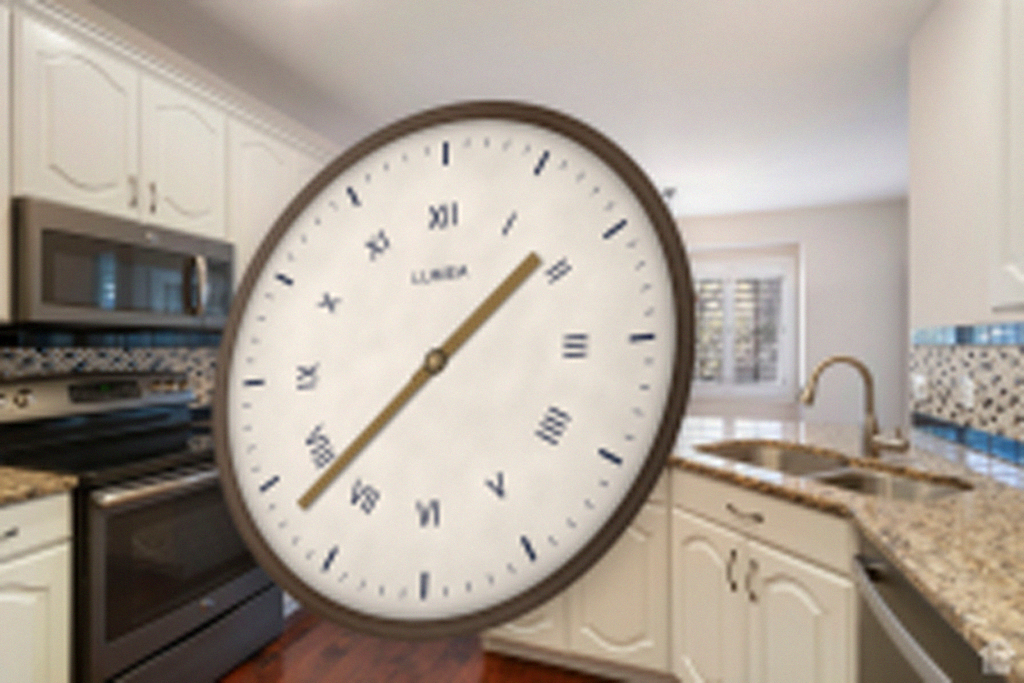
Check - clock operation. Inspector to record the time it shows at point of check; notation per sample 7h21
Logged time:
1h38
